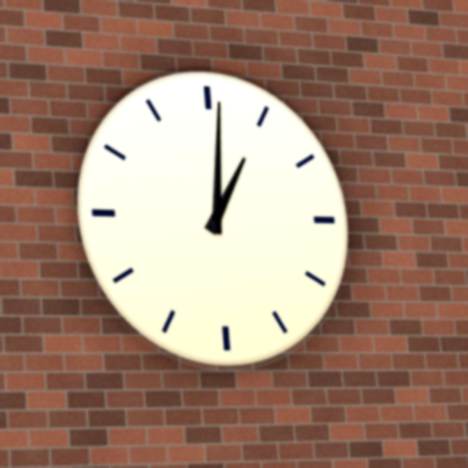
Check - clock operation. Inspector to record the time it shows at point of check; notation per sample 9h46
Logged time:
1h01
